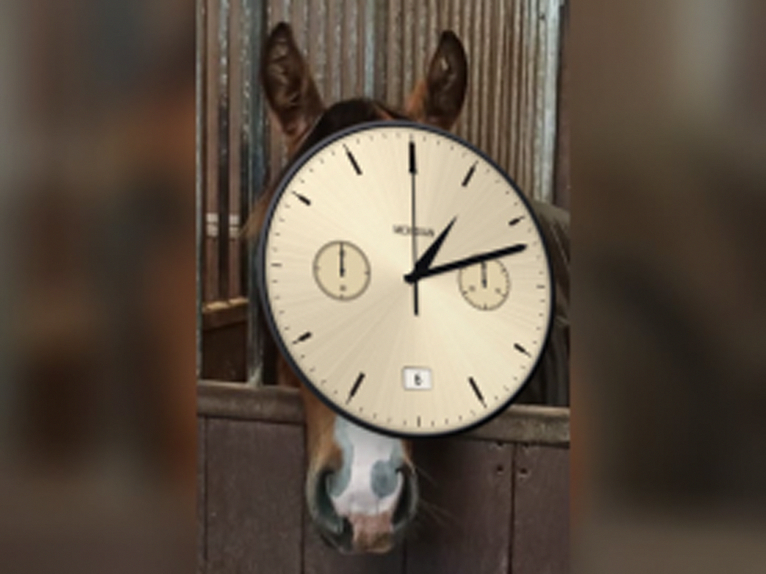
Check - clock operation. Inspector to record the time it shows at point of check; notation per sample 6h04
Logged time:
1h12
